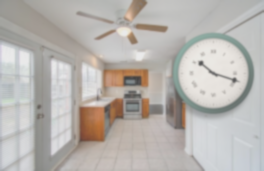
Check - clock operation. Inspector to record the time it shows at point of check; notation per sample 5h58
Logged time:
10h18
